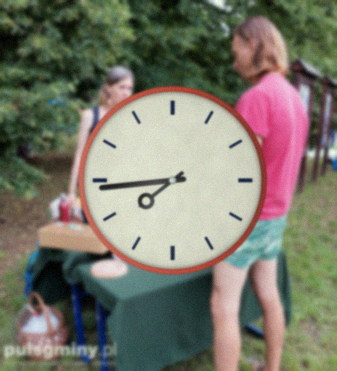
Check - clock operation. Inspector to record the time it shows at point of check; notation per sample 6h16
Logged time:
7h44
